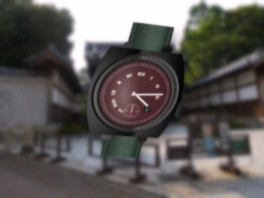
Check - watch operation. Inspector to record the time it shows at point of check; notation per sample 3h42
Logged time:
4h14
